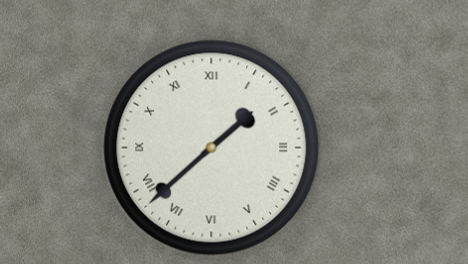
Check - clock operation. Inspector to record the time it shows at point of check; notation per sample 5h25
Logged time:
1h38
